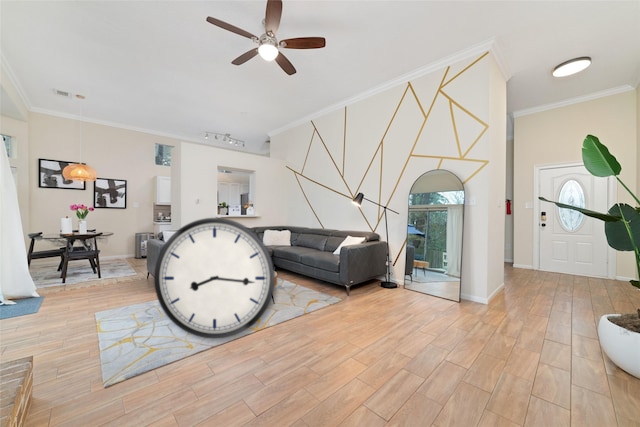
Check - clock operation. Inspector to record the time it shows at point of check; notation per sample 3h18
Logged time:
8h16
